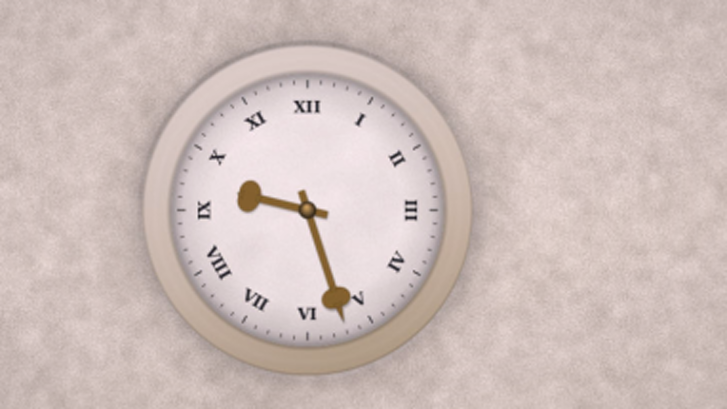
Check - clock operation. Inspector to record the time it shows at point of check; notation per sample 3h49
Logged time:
9h27
